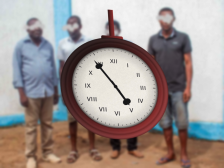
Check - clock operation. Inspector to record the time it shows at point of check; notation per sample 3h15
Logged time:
4h54
